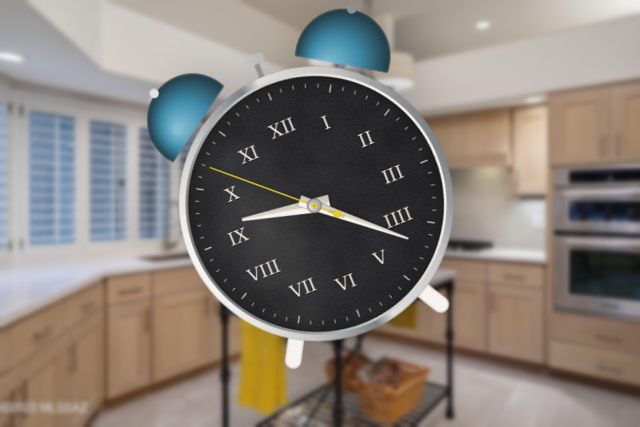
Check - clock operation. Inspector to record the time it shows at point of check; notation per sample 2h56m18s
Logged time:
9h21m52s
